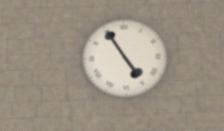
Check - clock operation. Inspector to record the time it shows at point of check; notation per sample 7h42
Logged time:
4h55
